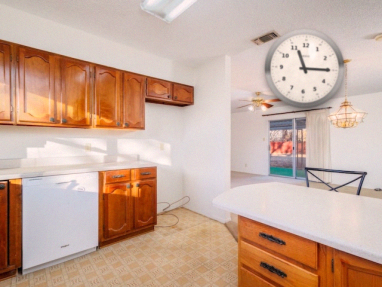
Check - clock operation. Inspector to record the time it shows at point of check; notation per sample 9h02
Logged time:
11h15
